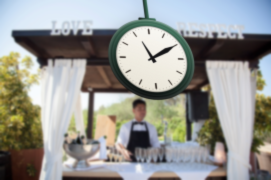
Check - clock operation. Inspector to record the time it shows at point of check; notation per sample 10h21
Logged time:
11h10
